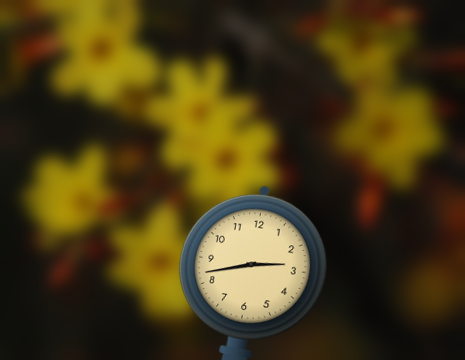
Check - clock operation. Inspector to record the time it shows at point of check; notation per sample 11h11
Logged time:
2h42
